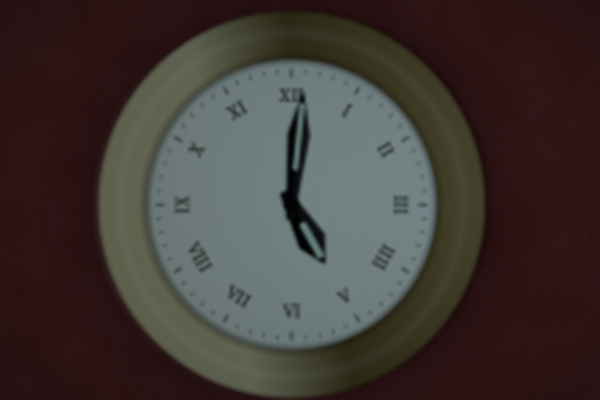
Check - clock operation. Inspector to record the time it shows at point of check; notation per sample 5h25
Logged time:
5h01
